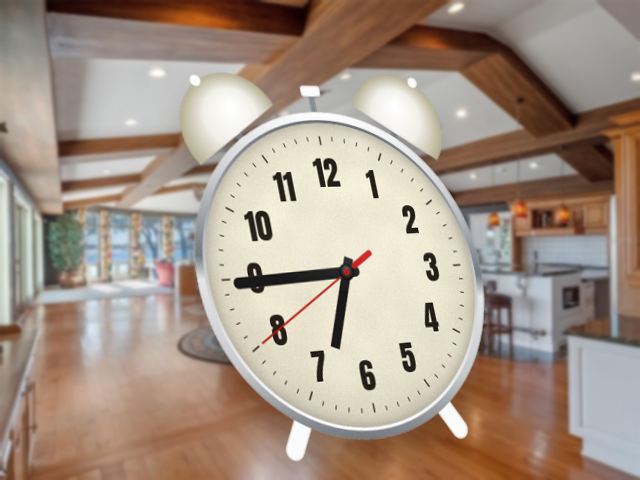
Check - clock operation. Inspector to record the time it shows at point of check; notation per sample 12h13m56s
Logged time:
6h44m40s
